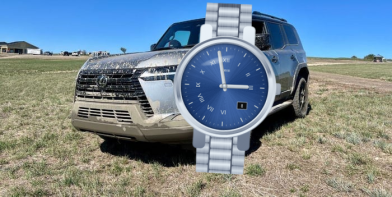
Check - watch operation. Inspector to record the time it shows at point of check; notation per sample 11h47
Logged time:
2h58
